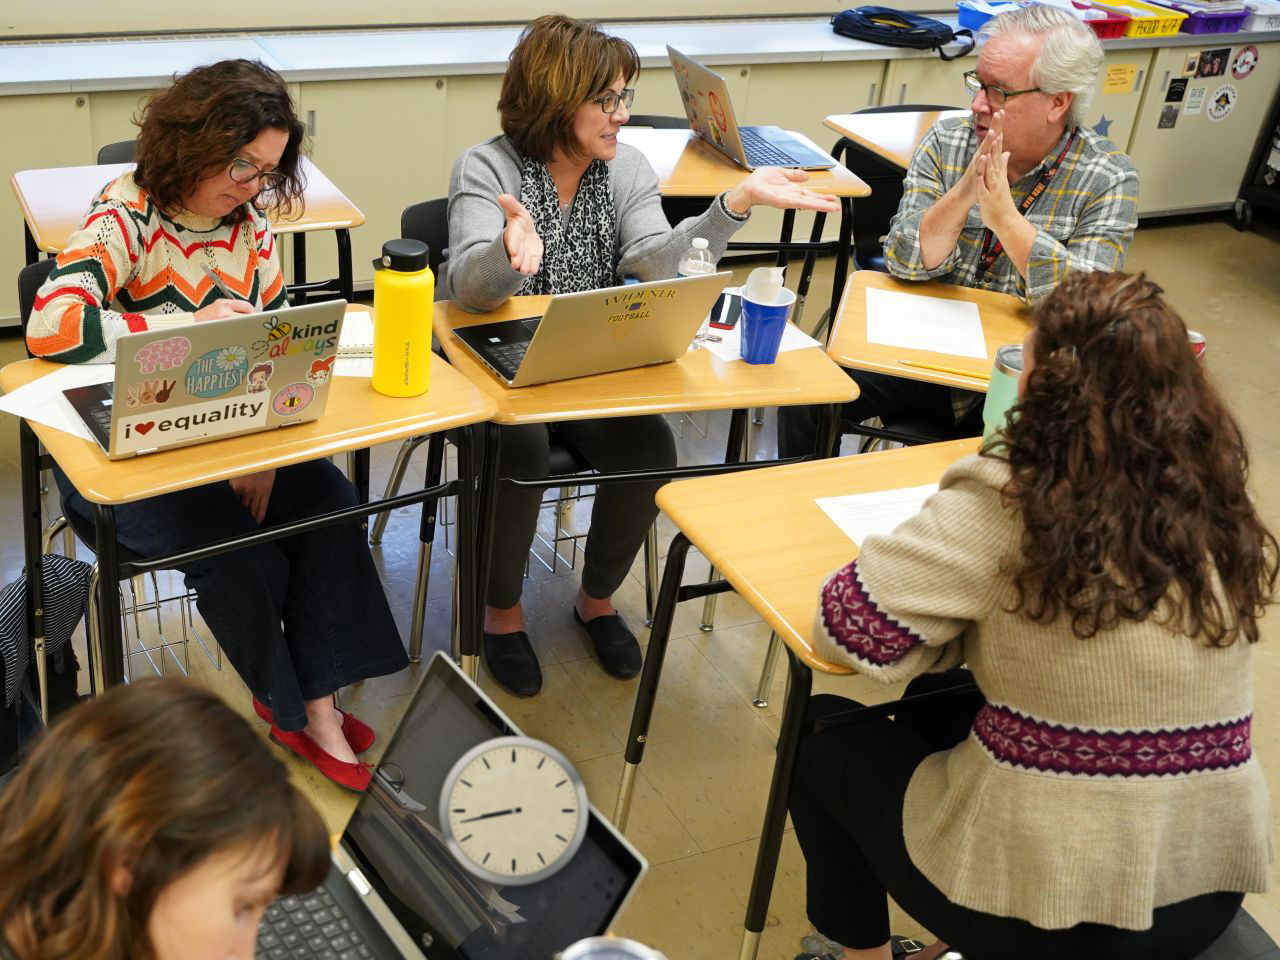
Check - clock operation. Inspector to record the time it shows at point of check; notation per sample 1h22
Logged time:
8h43
